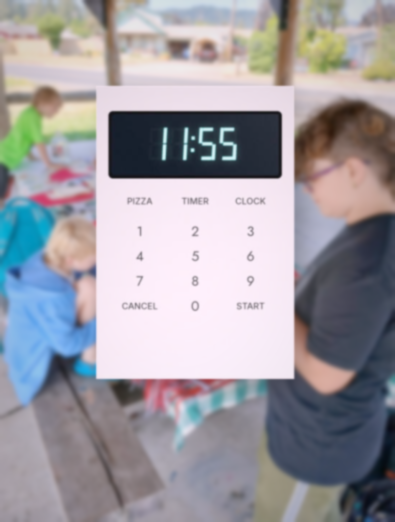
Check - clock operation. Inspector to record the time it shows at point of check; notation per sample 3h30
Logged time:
11h55
